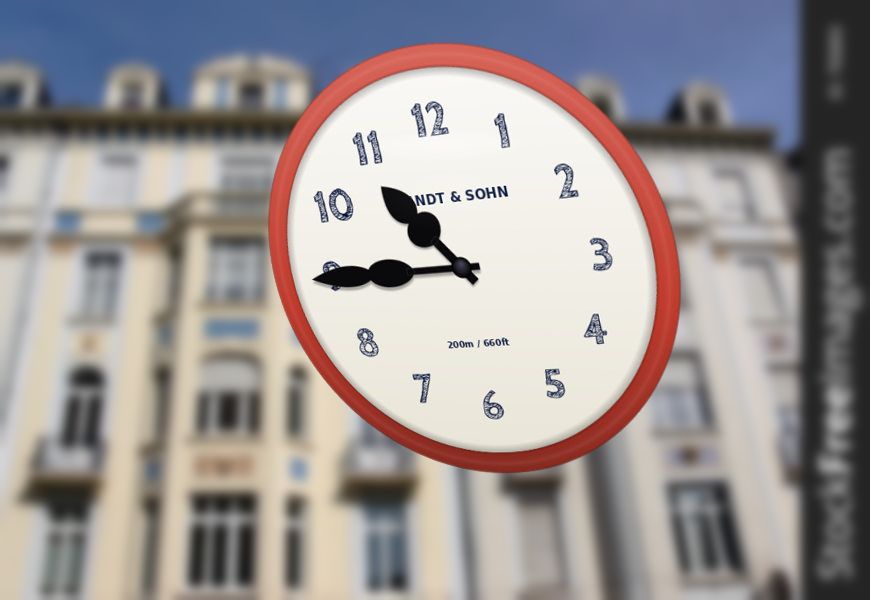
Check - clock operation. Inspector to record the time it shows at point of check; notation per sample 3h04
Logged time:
10h45
